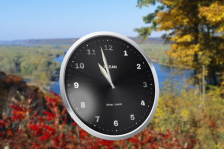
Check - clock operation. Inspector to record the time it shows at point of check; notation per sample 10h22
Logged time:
10h58
